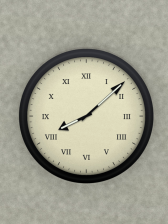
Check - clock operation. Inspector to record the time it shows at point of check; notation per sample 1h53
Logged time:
8h08
